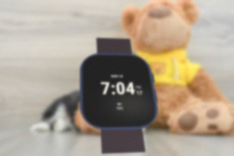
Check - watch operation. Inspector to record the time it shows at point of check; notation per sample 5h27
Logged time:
7h04
